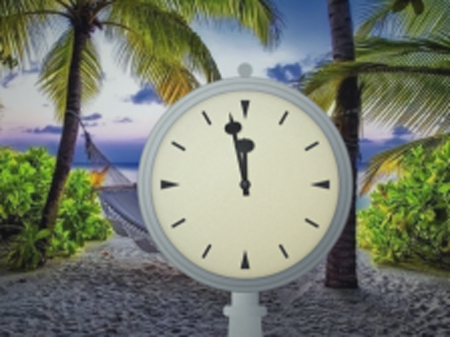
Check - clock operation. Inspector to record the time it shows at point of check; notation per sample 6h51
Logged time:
11h58
